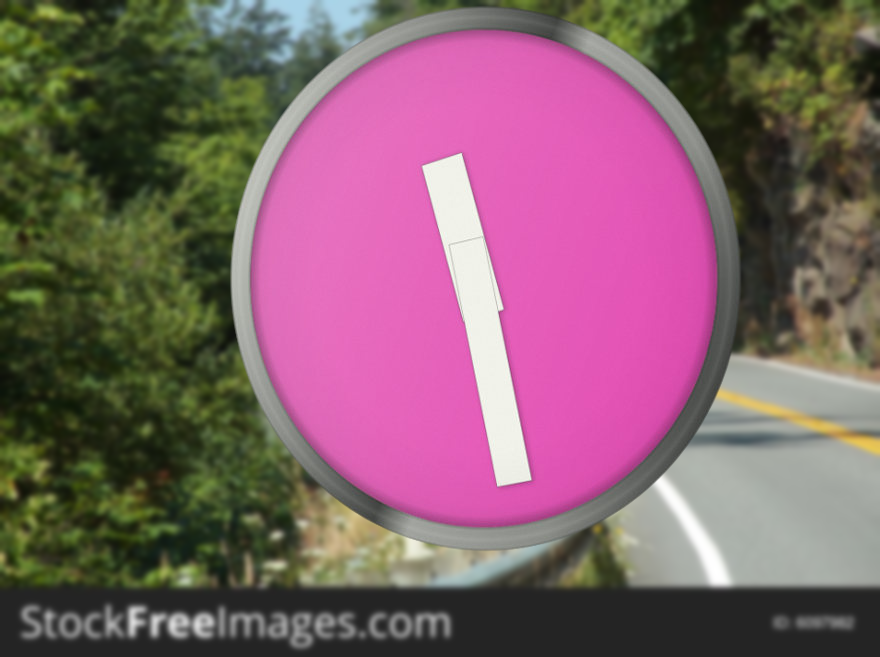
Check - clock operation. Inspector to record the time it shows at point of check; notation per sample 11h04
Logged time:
11h28
